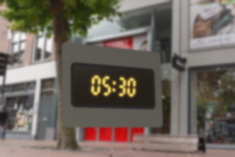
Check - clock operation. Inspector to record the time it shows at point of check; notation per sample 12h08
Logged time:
5h30
